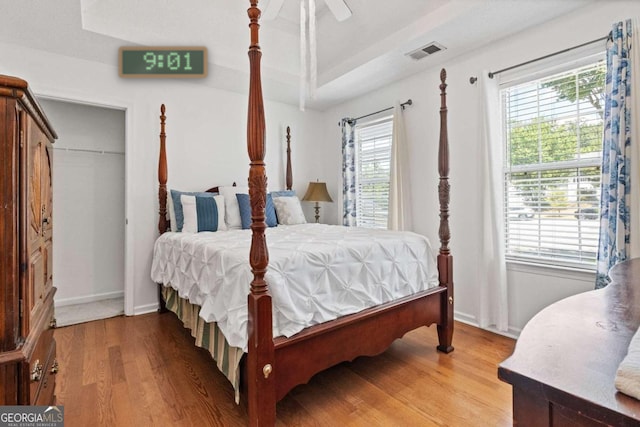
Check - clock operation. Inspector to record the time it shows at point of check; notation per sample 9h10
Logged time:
9h01
